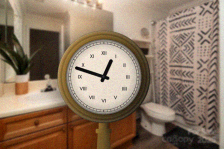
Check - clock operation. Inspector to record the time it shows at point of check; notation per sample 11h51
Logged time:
12h48
